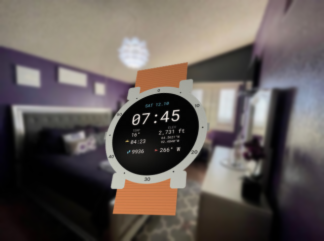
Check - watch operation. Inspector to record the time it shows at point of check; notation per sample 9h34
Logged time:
7h45
